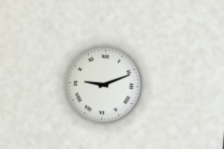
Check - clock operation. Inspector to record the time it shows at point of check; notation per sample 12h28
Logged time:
9h11
